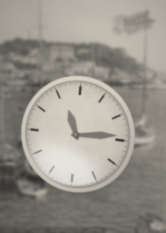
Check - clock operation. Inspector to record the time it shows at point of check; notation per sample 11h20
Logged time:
11h14
